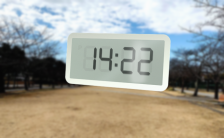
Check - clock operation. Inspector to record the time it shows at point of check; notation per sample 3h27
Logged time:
14h22
